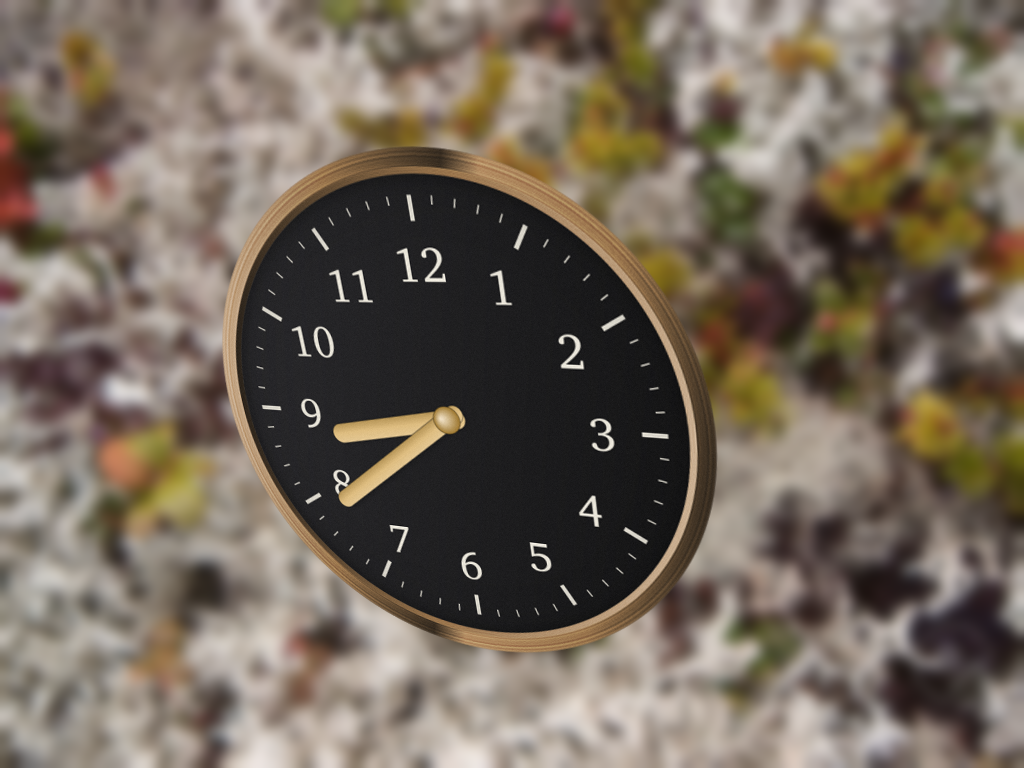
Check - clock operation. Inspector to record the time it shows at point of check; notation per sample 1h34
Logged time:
8h39
